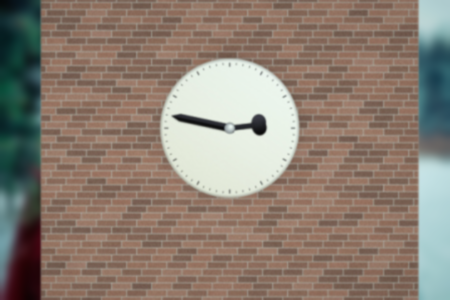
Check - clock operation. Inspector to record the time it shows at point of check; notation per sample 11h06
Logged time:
2h47
